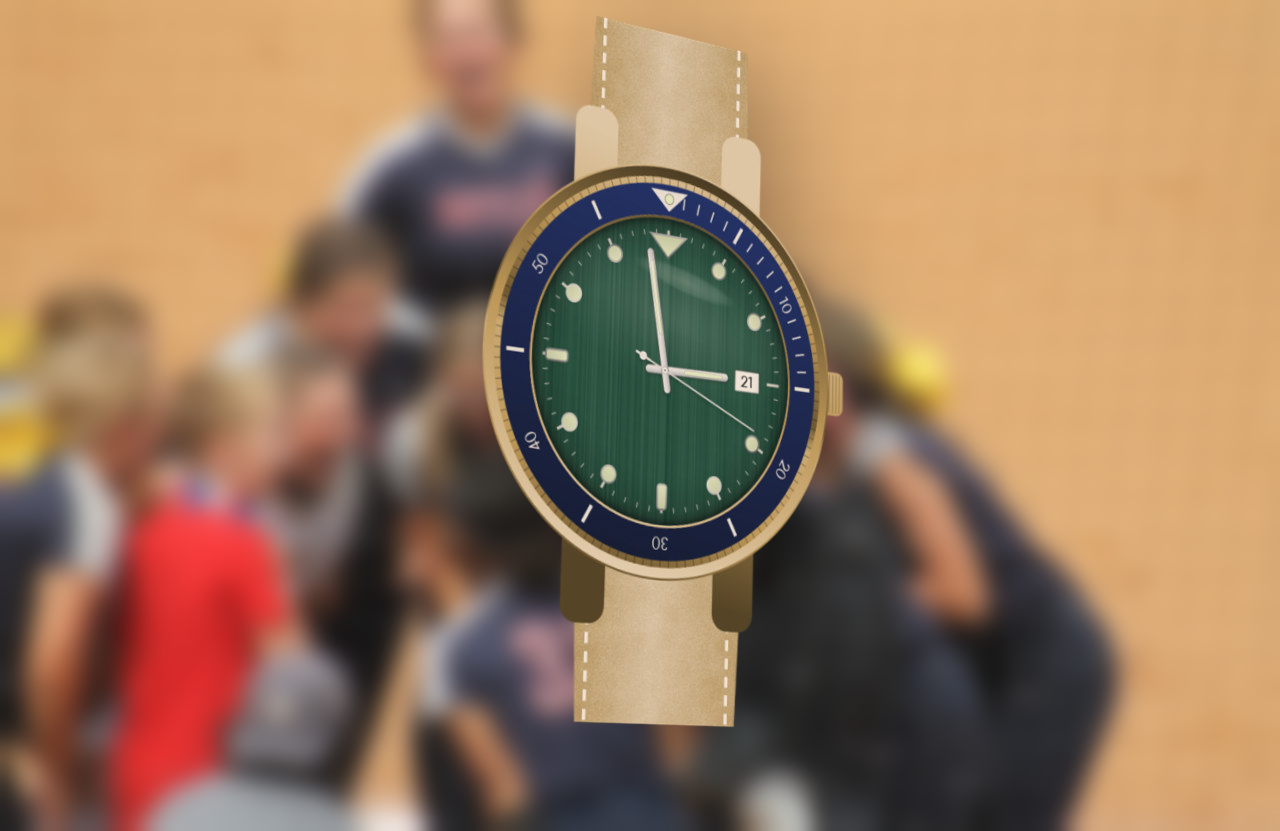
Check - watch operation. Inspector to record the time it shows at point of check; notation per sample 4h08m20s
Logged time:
2h58m19s
